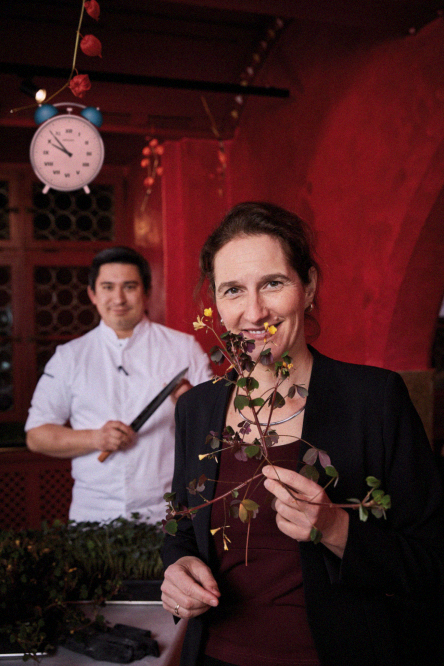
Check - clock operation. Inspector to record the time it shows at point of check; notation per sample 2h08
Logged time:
9h53
